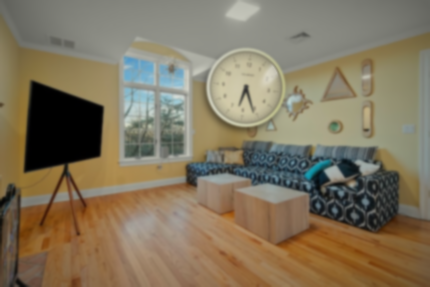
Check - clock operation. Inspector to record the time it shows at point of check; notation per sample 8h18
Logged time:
6h26
